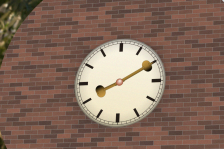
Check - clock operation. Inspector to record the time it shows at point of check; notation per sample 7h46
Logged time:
8h10
